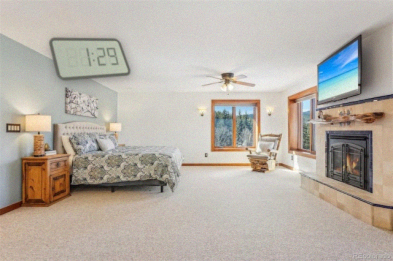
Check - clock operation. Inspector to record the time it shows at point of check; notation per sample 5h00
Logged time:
1h29
